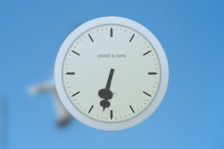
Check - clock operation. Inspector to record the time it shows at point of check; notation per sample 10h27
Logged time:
6h32
